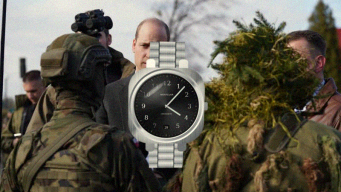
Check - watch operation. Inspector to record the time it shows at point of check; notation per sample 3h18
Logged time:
4h07
